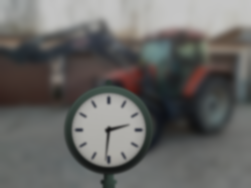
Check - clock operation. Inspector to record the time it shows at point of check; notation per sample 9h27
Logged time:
2h31
